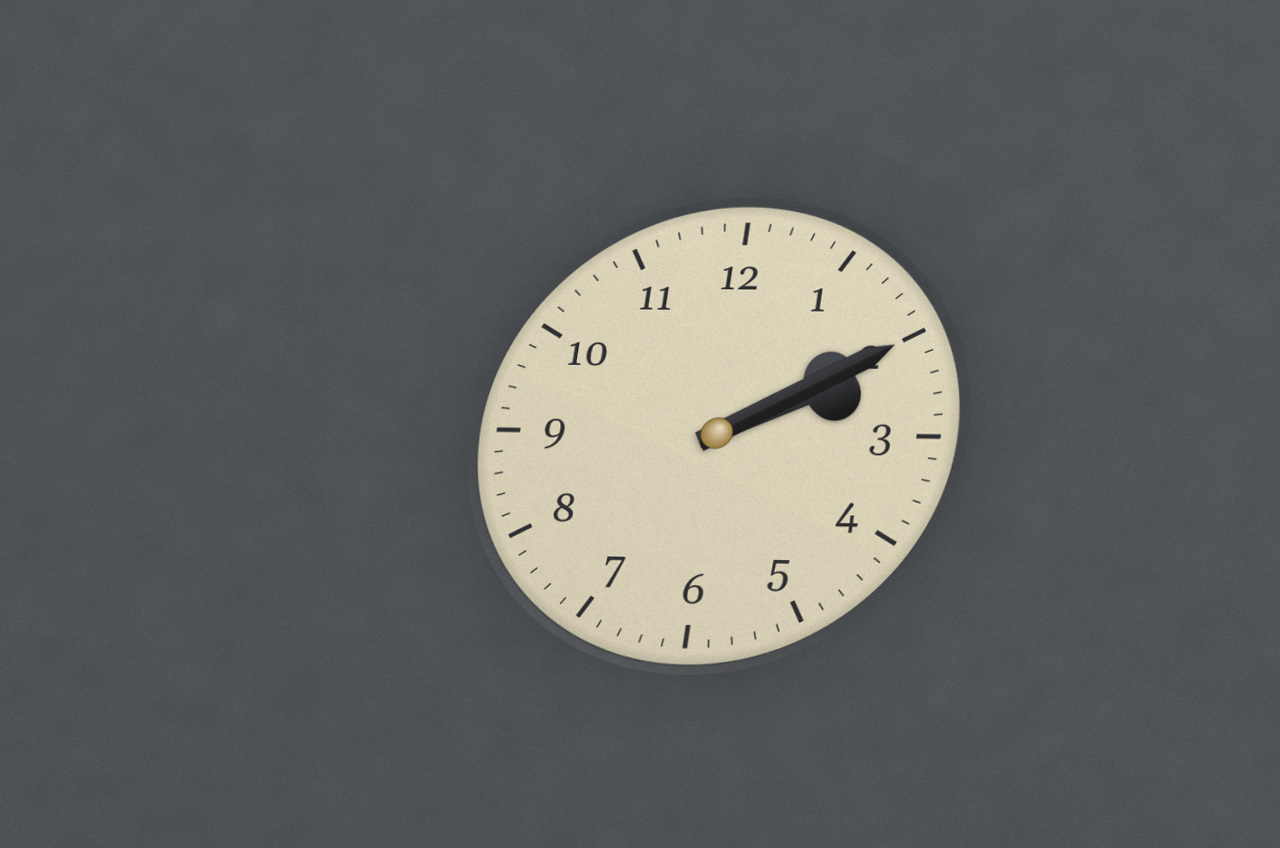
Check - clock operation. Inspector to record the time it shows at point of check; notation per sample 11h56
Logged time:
2h10
